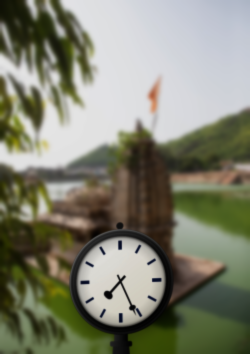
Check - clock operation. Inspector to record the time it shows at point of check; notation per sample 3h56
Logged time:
7h26
